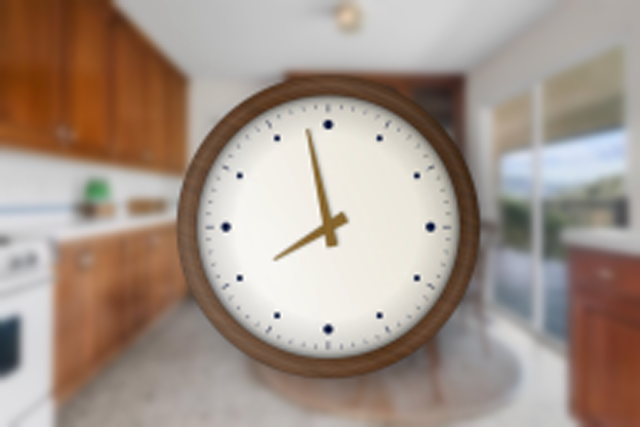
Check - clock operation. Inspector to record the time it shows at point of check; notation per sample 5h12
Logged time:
7h58
